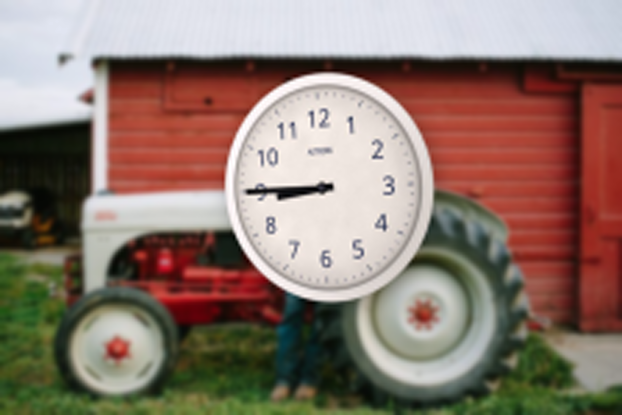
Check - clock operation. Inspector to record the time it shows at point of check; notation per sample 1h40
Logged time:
8h45
